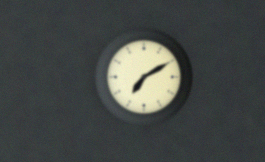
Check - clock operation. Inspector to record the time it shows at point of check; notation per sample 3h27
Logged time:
7h10
